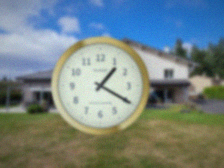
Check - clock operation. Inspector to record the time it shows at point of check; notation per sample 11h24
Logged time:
1h20
